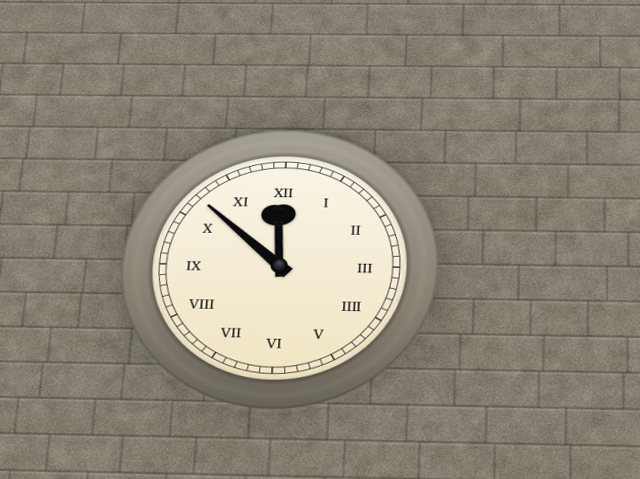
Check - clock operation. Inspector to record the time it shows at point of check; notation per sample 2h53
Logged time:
11h52
